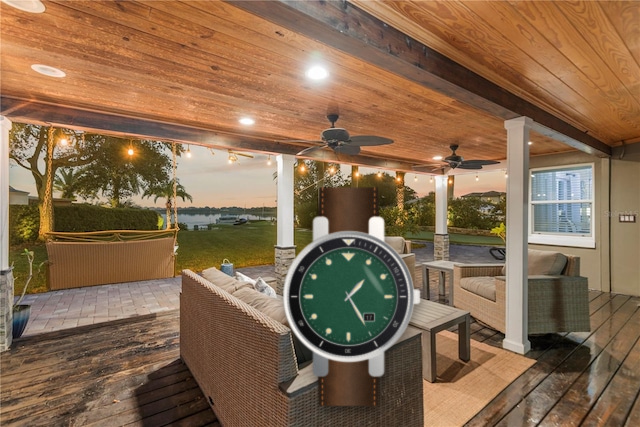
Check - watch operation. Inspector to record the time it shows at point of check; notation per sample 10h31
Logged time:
1h25
